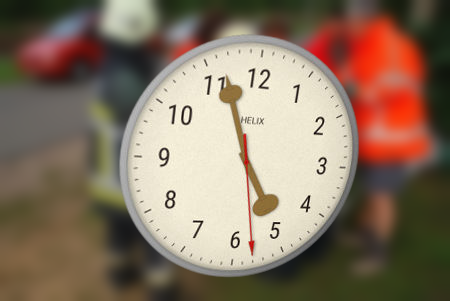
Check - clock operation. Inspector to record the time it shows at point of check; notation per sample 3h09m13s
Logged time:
4h56m28s
